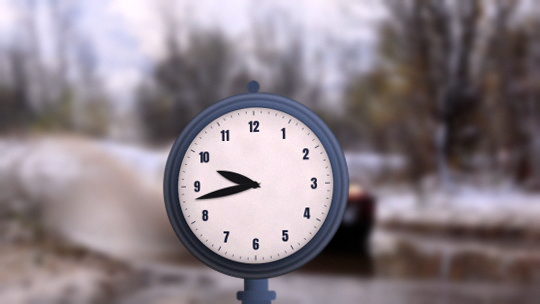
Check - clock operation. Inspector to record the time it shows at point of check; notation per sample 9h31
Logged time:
9h43
